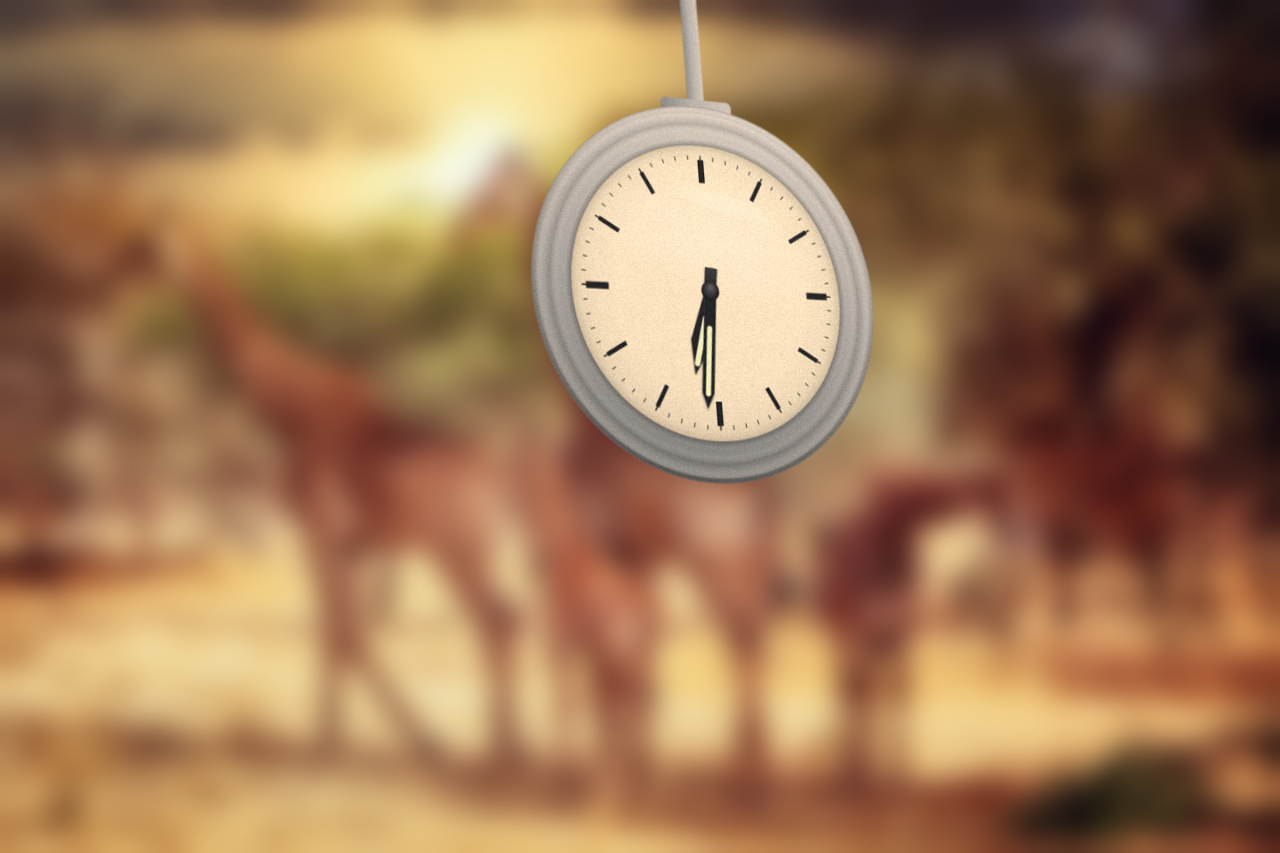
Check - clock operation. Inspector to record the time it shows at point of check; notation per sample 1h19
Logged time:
6h31
